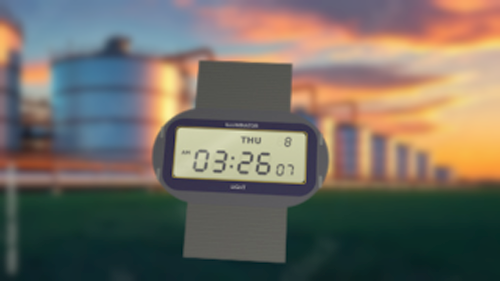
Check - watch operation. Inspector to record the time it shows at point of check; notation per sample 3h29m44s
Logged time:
3h26m07s
